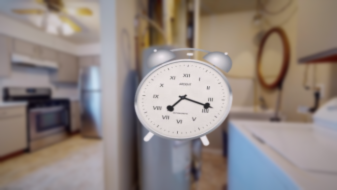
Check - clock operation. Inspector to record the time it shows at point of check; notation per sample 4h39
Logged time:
7h18
